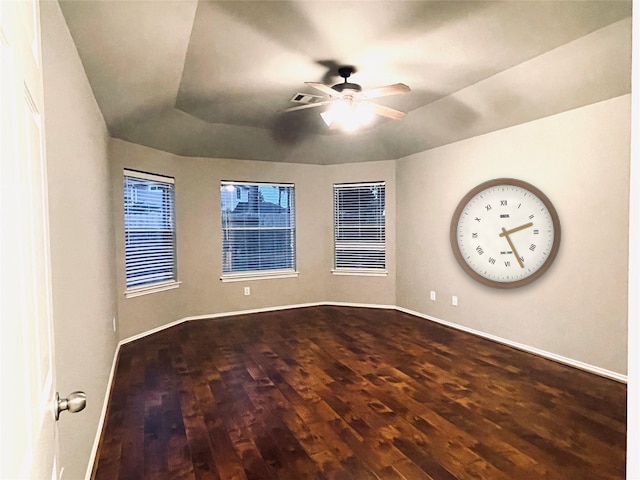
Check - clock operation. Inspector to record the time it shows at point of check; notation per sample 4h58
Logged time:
2h26
